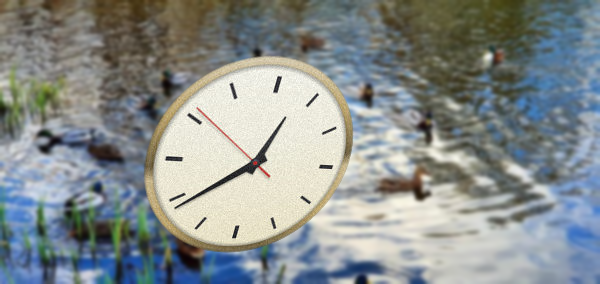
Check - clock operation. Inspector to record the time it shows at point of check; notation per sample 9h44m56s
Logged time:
12h38m51s
